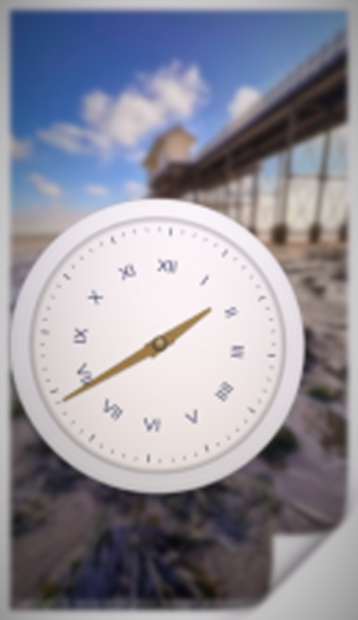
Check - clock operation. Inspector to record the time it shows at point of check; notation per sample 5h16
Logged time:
1h39
